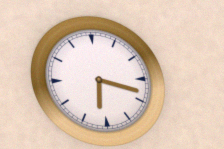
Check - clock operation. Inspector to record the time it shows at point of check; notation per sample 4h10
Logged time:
6h18
